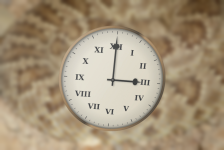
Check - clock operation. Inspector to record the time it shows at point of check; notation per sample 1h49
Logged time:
3h00
